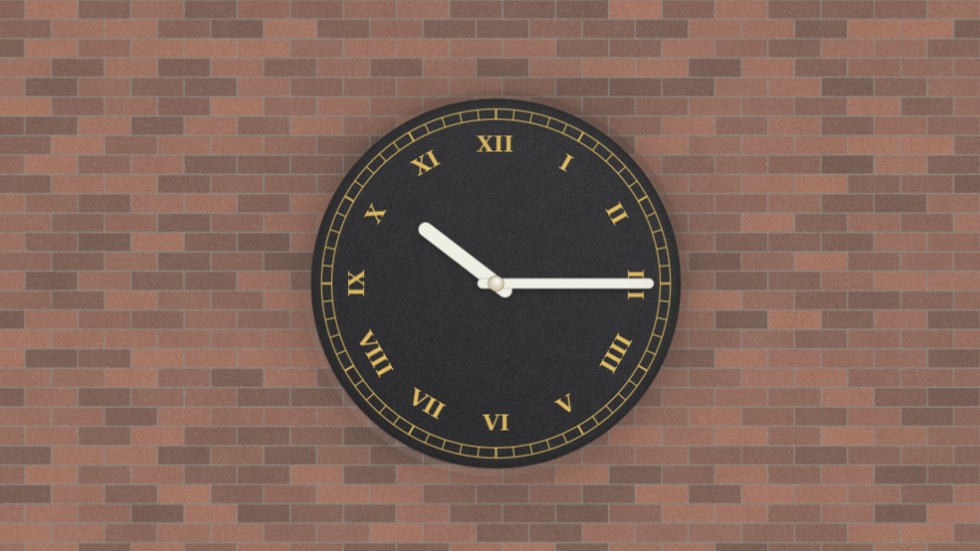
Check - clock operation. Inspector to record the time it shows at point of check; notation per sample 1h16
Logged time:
10h15
